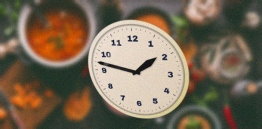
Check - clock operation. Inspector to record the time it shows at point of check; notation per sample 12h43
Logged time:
1h47
